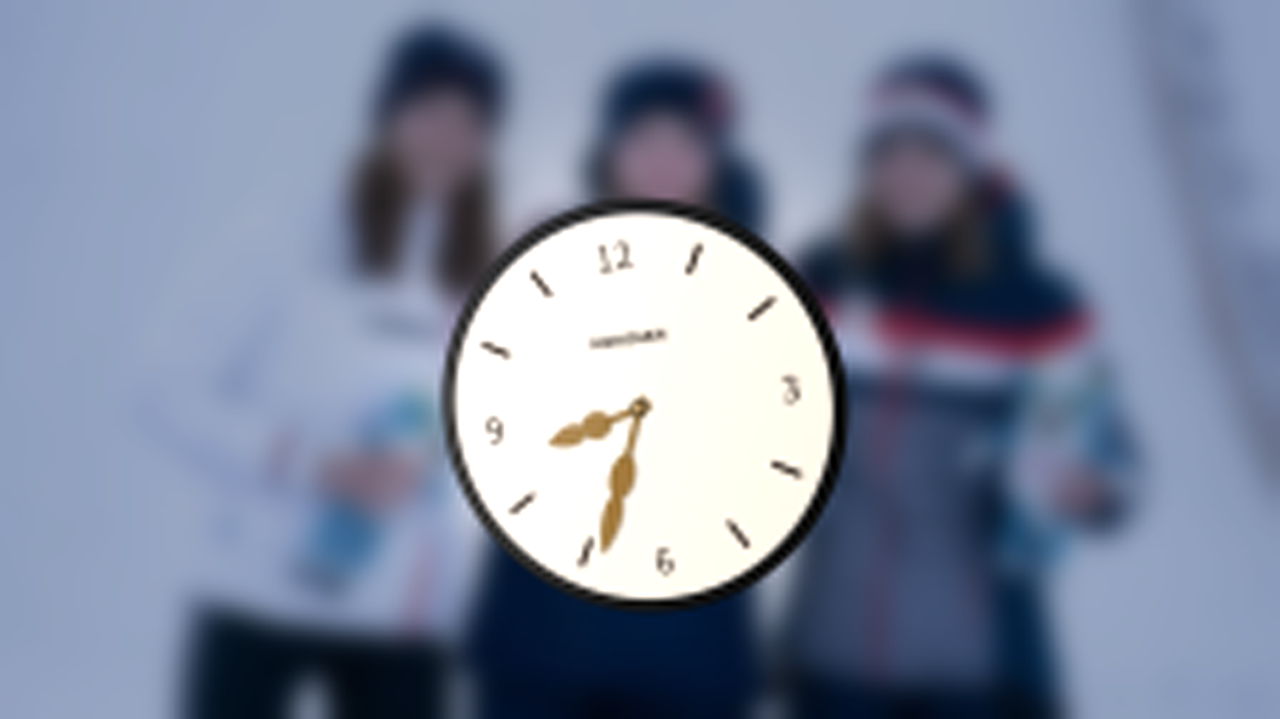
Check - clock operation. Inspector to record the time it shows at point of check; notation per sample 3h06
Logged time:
8h34
